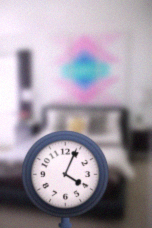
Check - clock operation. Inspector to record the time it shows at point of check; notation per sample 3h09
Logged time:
4h04
